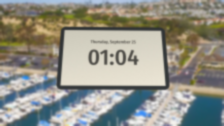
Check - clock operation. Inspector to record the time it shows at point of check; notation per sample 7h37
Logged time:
1h04
